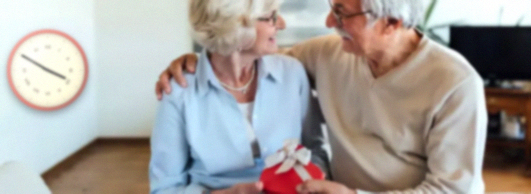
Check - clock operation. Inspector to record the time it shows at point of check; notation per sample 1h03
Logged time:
3h50
